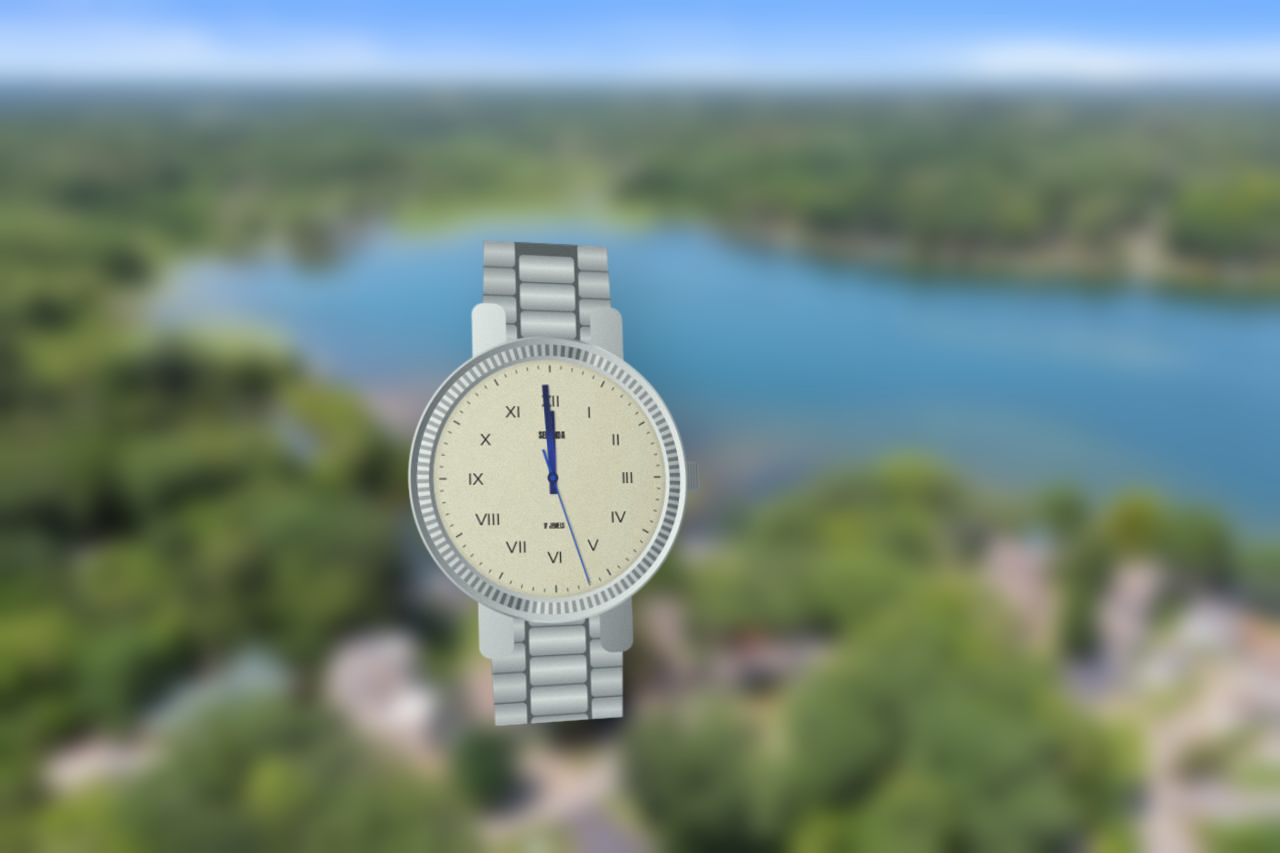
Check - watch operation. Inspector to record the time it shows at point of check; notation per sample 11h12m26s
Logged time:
11h59m27s
